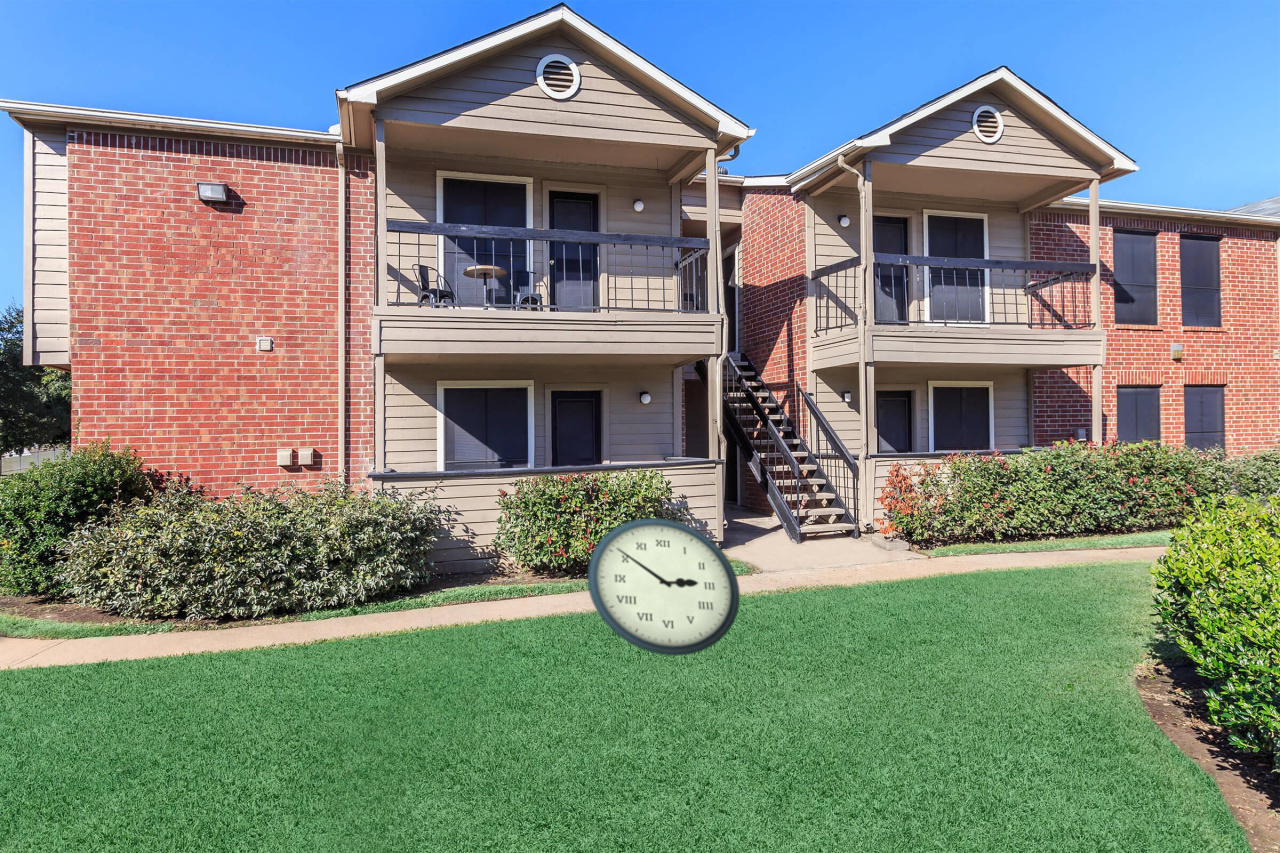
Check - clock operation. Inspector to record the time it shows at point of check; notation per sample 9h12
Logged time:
2h51
